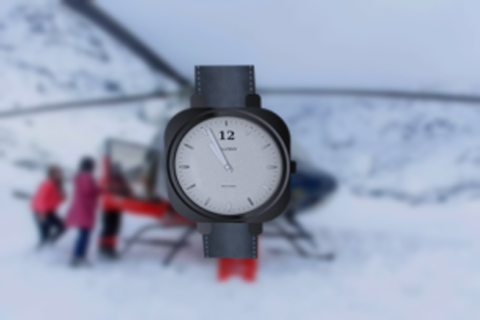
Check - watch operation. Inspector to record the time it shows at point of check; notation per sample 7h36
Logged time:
10h56
